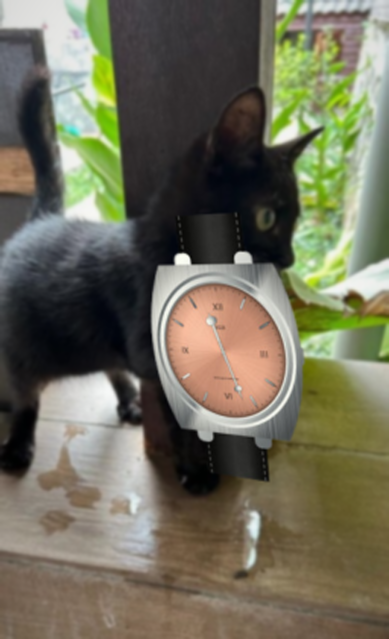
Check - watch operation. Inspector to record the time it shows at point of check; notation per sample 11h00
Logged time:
11h27
